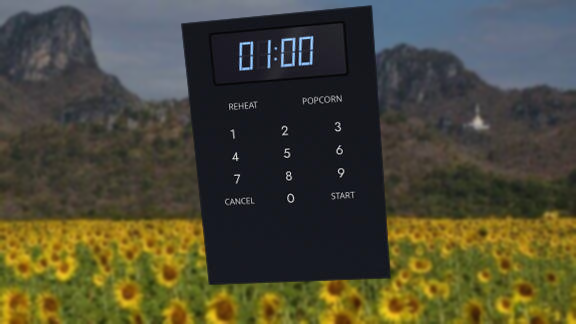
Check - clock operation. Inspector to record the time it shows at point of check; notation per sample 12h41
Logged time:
1h00
